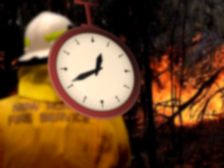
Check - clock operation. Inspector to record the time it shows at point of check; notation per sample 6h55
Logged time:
12h41
